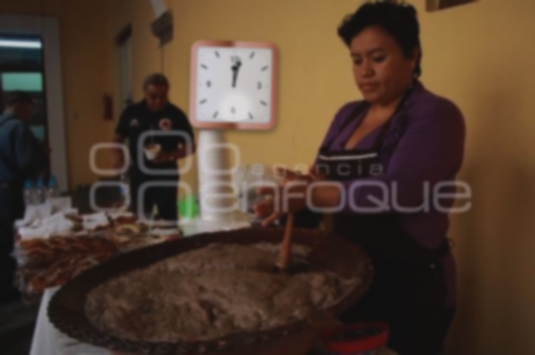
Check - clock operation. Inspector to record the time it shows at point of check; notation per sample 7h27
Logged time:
12h02
